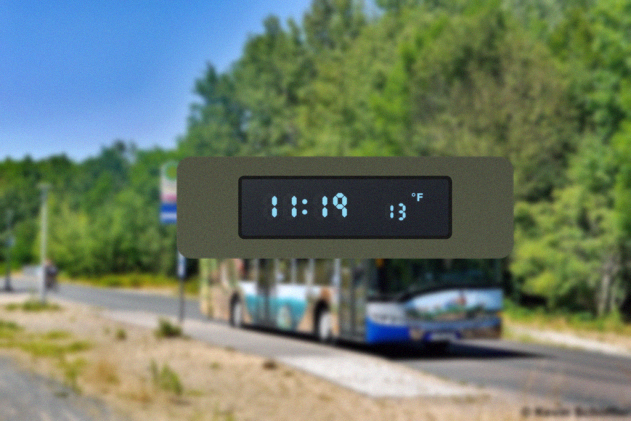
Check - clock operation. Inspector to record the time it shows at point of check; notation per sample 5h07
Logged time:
11h19
